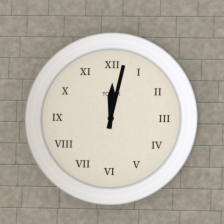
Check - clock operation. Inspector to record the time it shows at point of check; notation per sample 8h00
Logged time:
12h02
